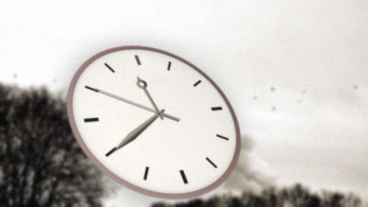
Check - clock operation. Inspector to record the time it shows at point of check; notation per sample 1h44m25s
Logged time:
11h39m50s
